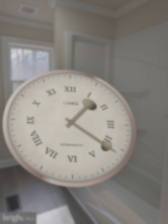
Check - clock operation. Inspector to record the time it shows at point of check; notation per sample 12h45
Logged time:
1h21
